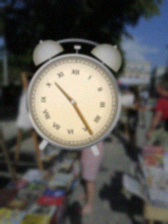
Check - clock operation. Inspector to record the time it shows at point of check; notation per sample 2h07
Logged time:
10h24
